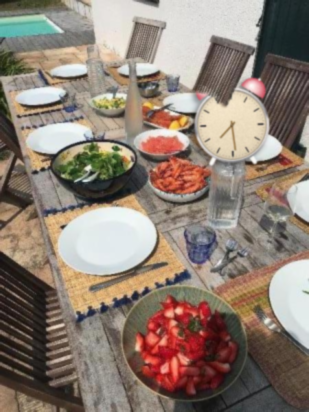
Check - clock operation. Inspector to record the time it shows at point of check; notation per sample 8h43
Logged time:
7h29
